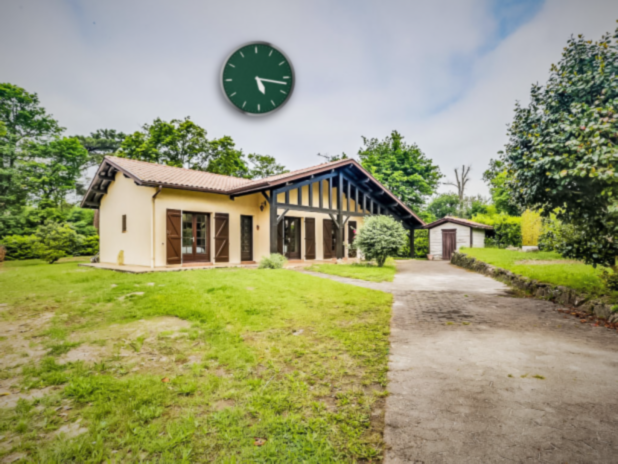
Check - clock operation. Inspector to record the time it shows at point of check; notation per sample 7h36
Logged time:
5h17
